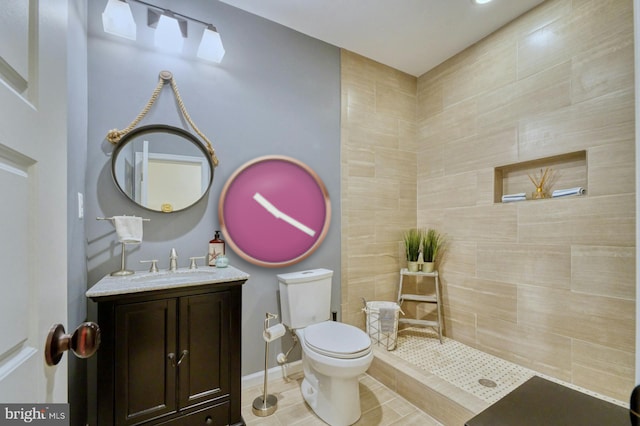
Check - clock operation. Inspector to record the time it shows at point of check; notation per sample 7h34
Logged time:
10h20
